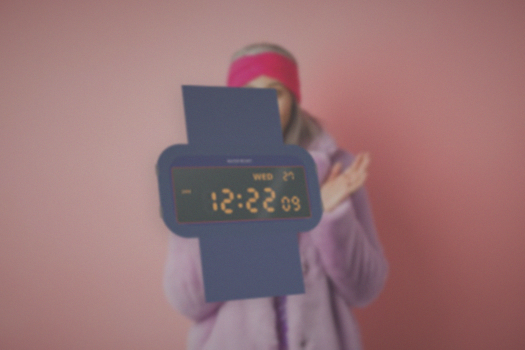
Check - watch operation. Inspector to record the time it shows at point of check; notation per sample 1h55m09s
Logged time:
12h22m09s
